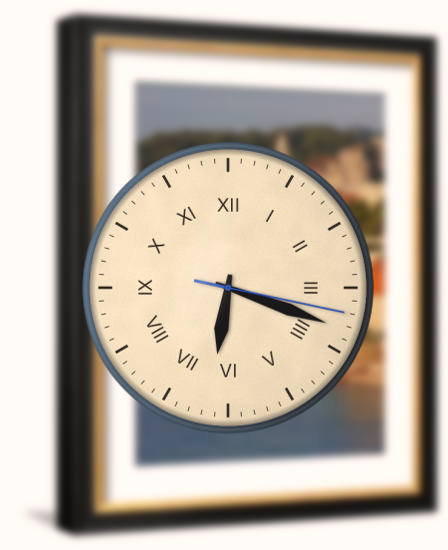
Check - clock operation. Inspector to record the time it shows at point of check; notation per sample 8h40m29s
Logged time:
6h18m17s
